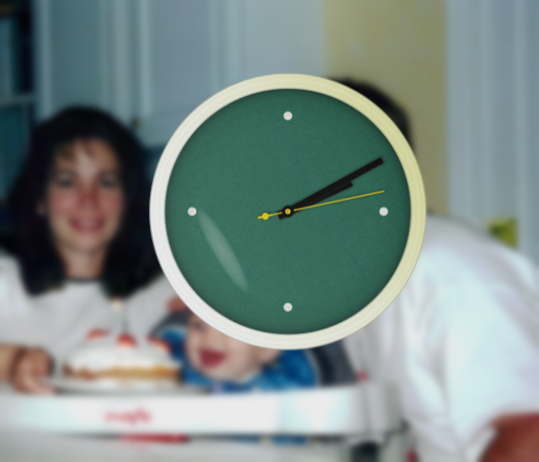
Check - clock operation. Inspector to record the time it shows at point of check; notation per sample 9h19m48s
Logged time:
2h10m13s
